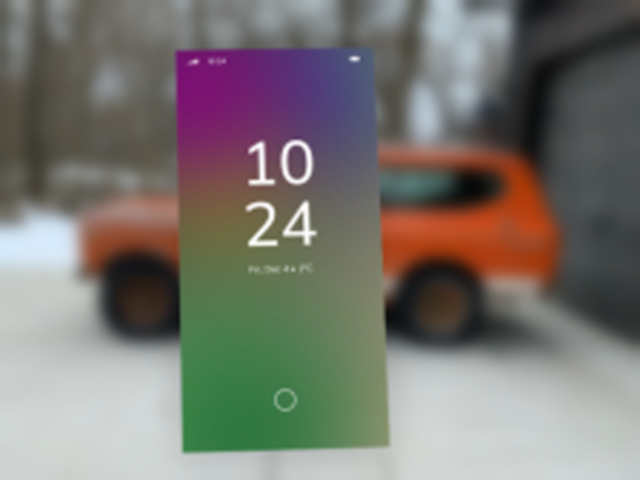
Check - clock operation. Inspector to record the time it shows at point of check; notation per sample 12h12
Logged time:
10h24
